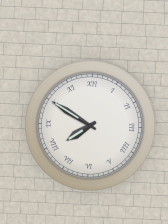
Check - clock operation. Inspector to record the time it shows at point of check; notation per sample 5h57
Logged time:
7h50
